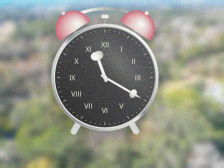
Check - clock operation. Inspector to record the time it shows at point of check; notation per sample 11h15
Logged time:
11h20
